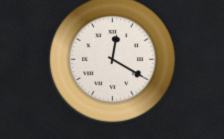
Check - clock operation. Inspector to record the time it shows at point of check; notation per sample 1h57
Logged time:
12h20
